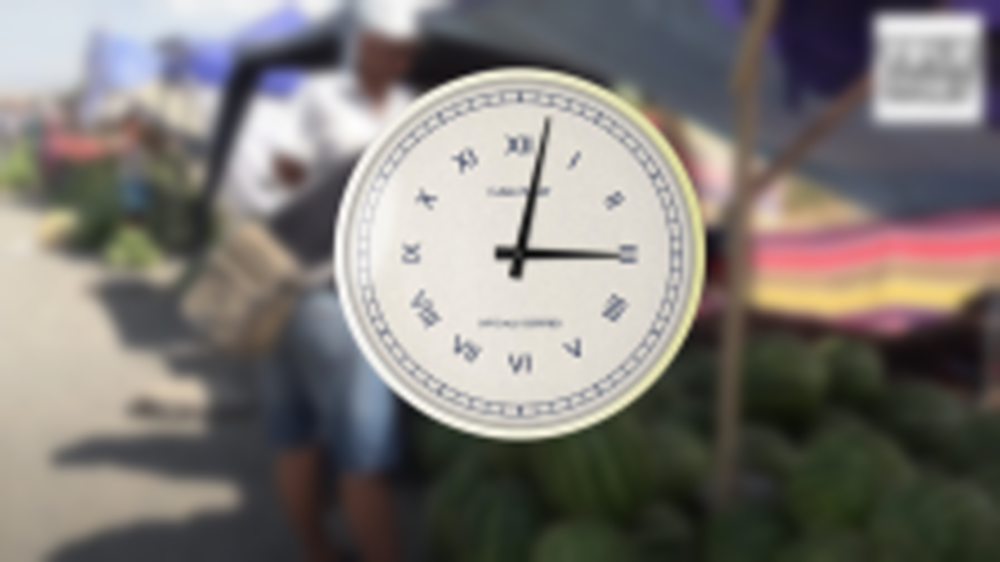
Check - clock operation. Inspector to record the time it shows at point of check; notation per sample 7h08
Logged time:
3h02
